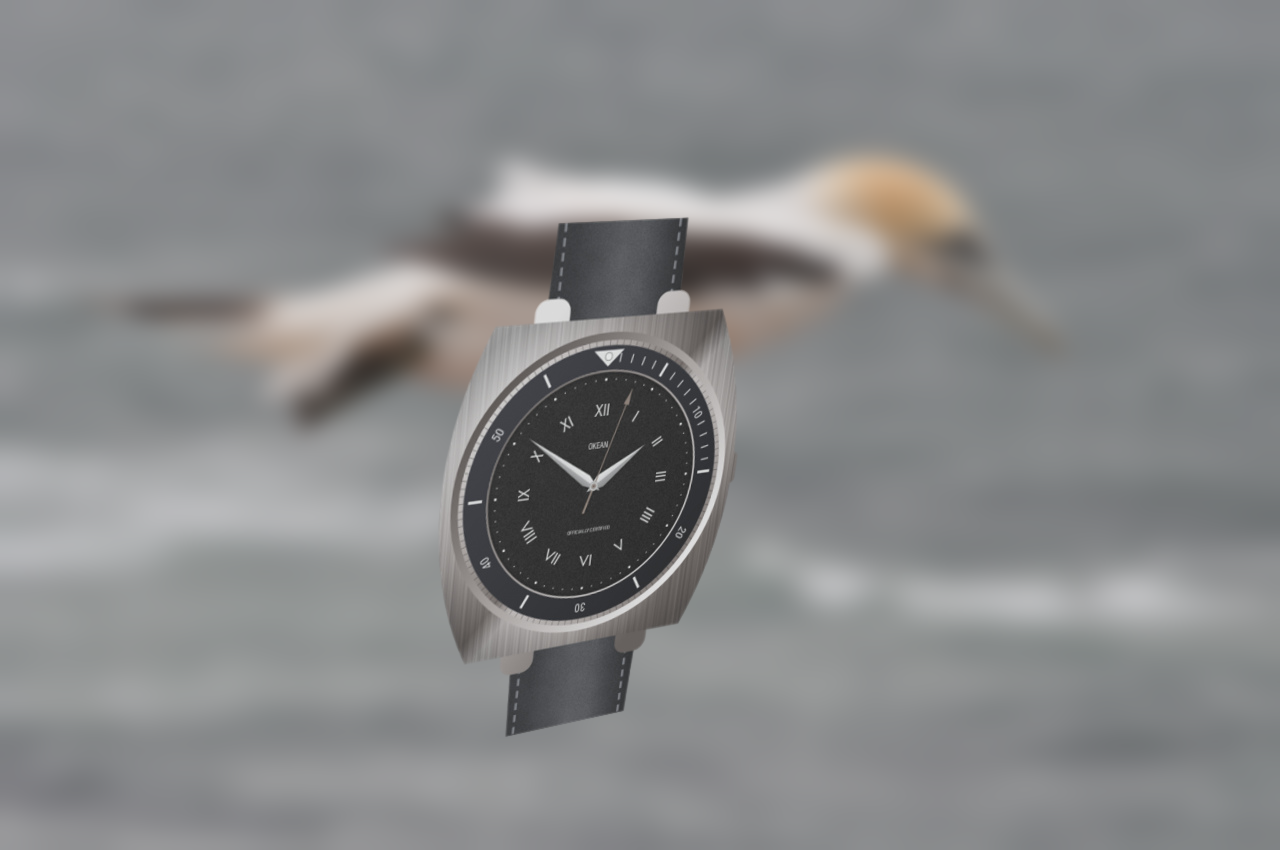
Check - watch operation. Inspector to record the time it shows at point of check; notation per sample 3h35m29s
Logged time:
1h51m03s
